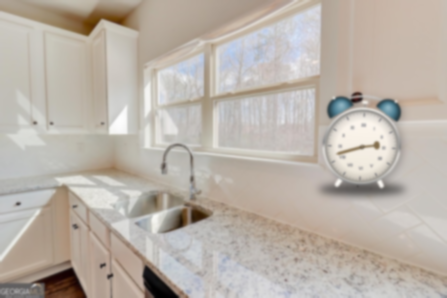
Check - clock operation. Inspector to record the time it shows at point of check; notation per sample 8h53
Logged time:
2h42
